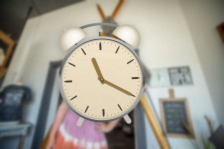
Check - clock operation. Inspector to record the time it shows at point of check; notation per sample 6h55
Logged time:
11h20
